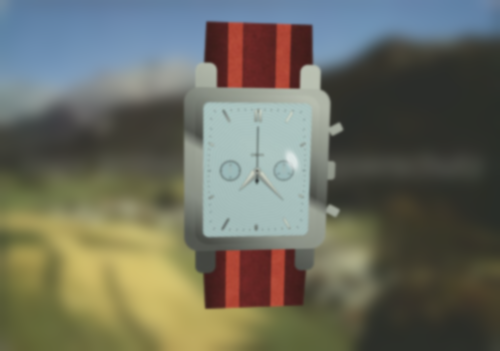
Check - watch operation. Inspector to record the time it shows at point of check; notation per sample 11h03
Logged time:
7h23
